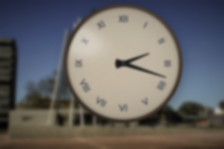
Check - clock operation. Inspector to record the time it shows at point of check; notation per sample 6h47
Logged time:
2h18
